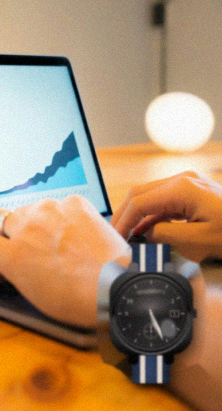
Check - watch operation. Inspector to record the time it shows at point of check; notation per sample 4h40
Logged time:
5h26
